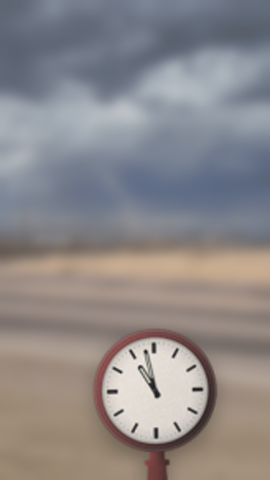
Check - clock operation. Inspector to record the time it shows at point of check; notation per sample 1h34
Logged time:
10h58
